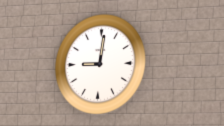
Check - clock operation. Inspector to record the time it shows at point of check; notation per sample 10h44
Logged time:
9h01
